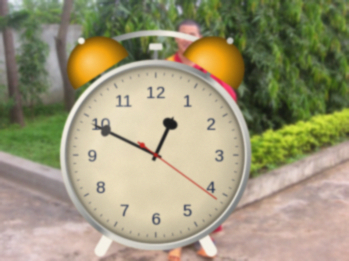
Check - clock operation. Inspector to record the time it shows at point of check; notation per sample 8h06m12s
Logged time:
12h49m21s
